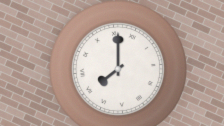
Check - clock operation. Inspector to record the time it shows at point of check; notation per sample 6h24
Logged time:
6h56
